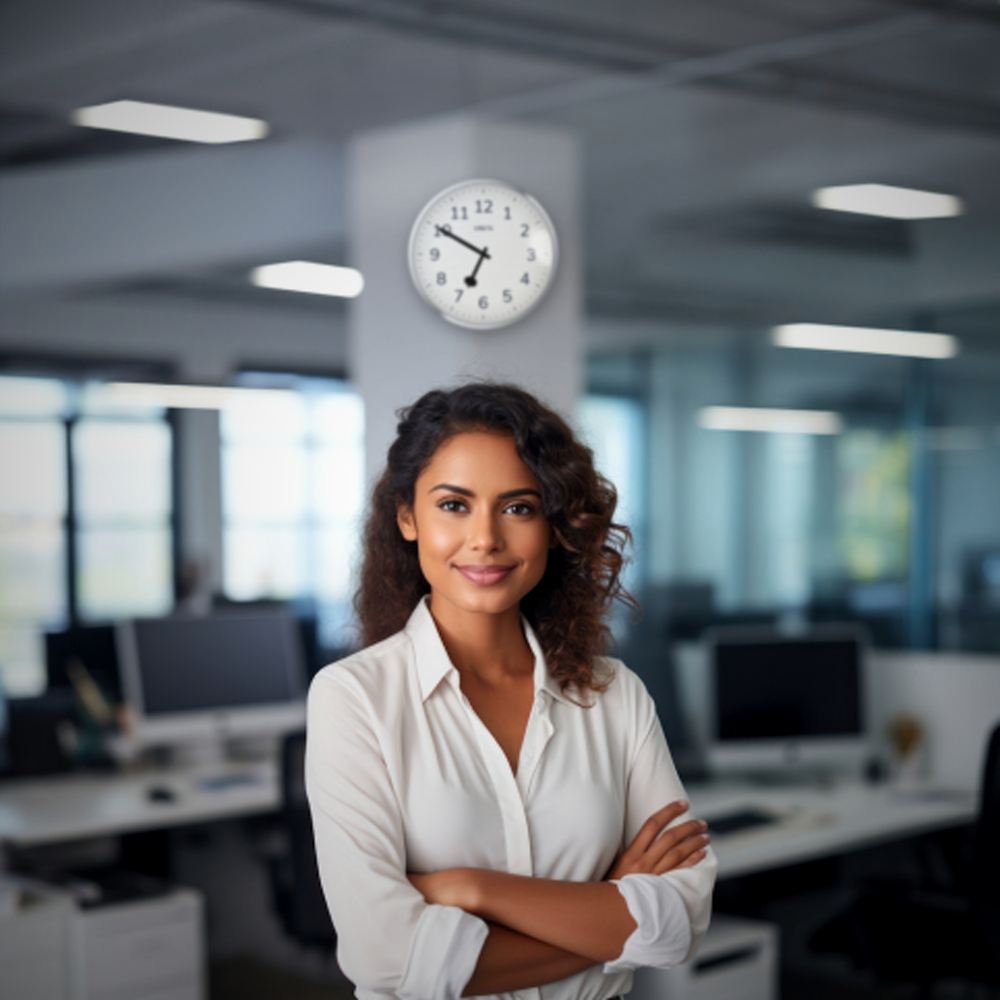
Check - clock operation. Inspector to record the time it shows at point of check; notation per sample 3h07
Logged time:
6h50
